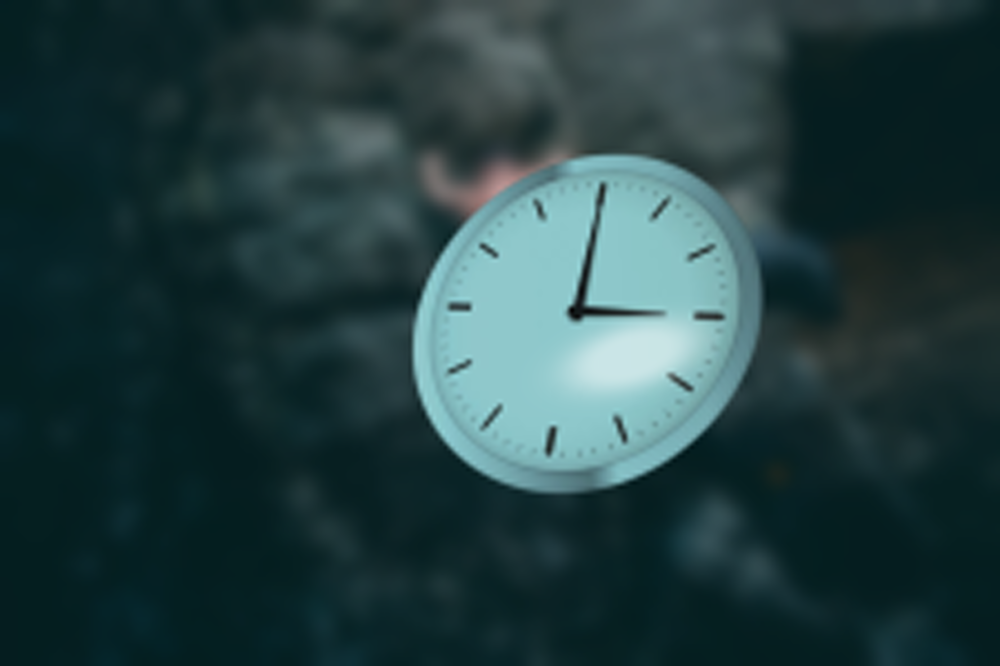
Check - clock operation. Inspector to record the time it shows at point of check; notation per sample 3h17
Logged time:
3h00
